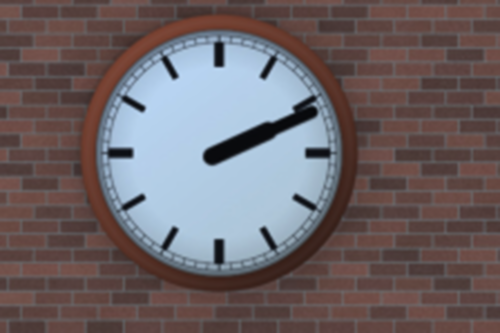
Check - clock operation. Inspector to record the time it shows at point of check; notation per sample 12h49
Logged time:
2h11
